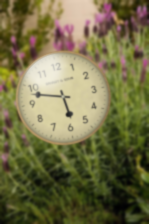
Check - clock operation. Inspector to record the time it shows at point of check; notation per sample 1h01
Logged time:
5h48
